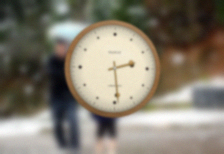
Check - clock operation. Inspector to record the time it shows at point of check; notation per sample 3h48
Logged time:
2h29
